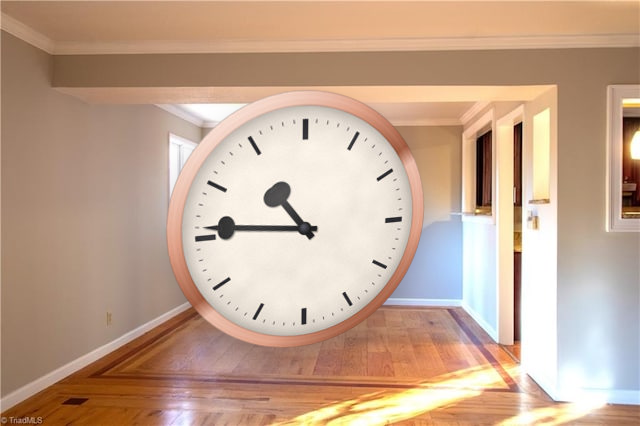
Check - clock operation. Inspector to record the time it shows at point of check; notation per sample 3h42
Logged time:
10h46
